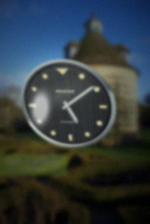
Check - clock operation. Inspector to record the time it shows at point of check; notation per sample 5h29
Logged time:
5h09
